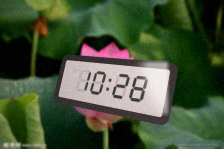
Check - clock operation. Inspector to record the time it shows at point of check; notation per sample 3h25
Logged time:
10h28
